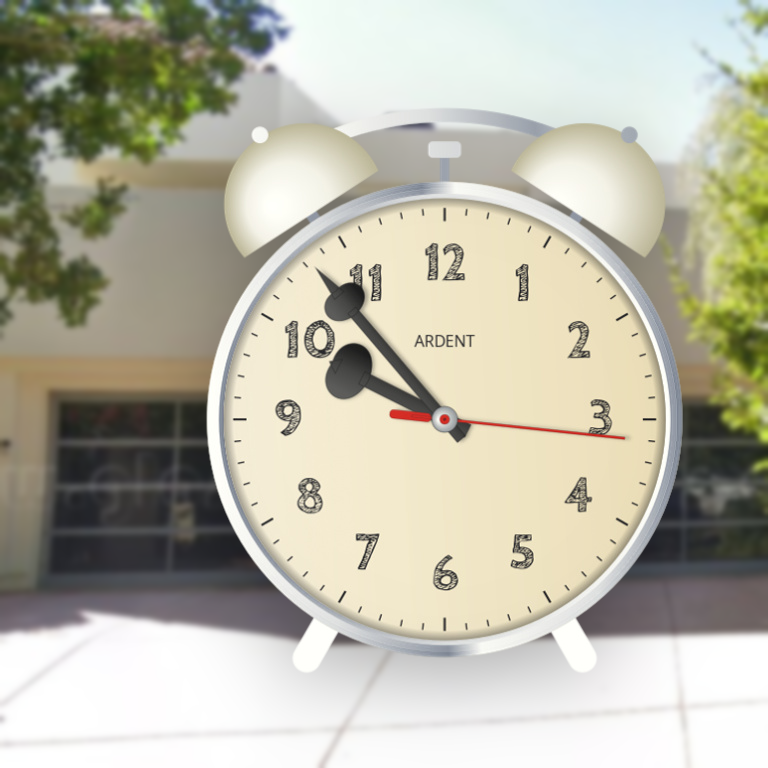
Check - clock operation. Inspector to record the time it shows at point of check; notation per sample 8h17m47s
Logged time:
9h53m16s
